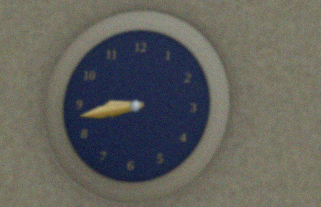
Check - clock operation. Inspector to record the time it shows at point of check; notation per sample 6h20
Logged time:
8h43
